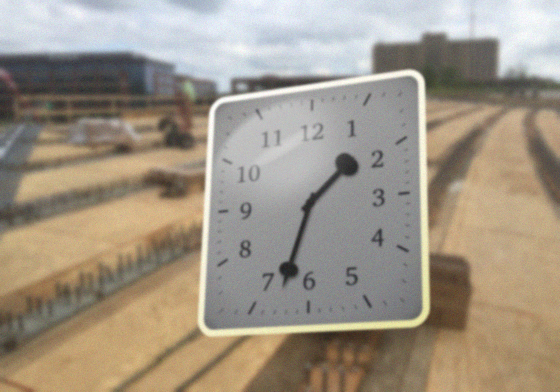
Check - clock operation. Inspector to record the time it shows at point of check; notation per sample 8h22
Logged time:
1h33
